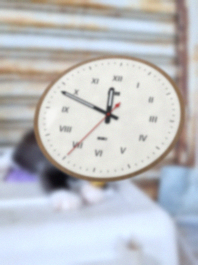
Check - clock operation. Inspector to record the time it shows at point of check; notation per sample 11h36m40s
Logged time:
11h48m35s
